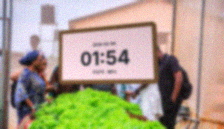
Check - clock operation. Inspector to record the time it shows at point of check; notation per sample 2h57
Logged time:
1h54
